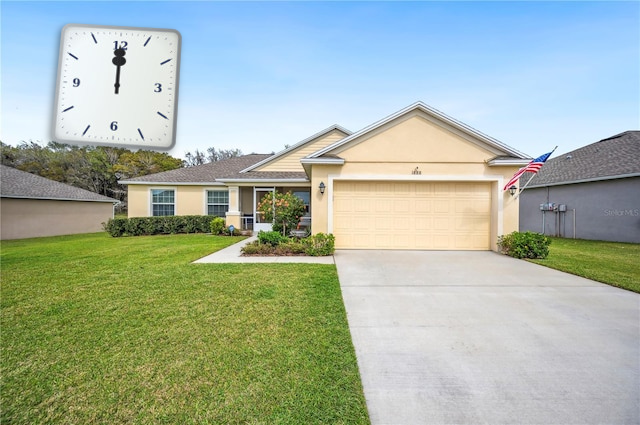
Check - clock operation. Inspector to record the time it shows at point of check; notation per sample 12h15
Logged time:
12h00
